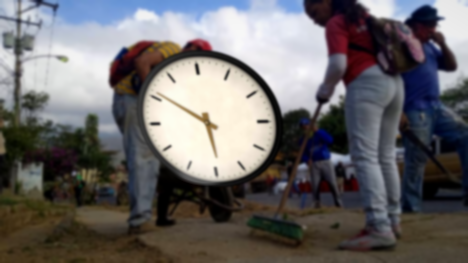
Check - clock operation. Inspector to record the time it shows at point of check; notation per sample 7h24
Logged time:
5h51
